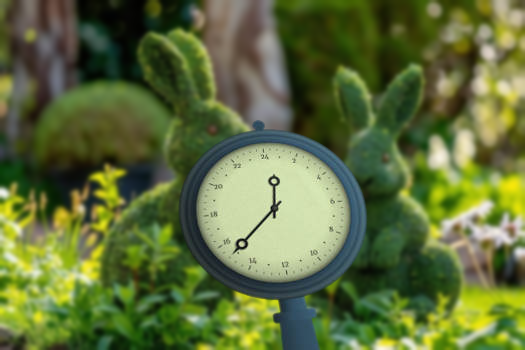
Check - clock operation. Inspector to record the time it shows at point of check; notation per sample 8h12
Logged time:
0h38
